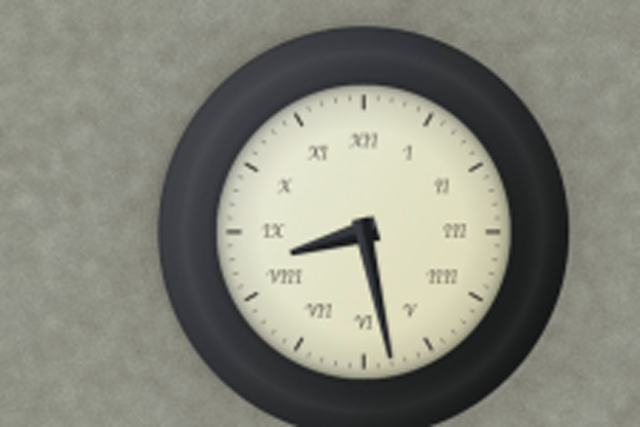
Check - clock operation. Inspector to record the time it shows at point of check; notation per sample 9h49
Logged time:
8h28
